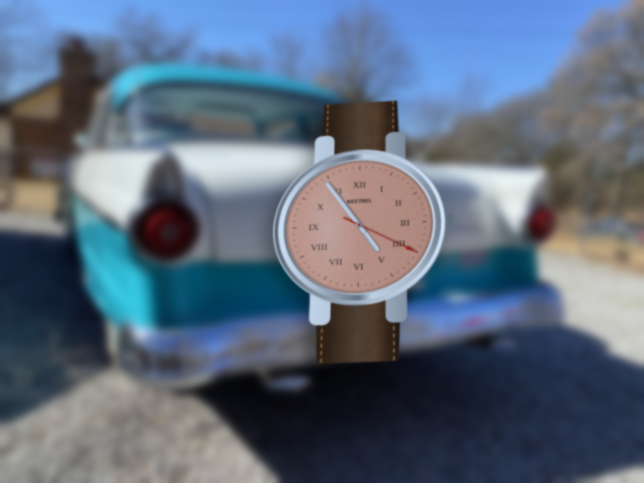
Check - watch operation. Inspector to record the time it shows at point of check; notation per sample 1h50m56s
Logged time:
4h54m20s
